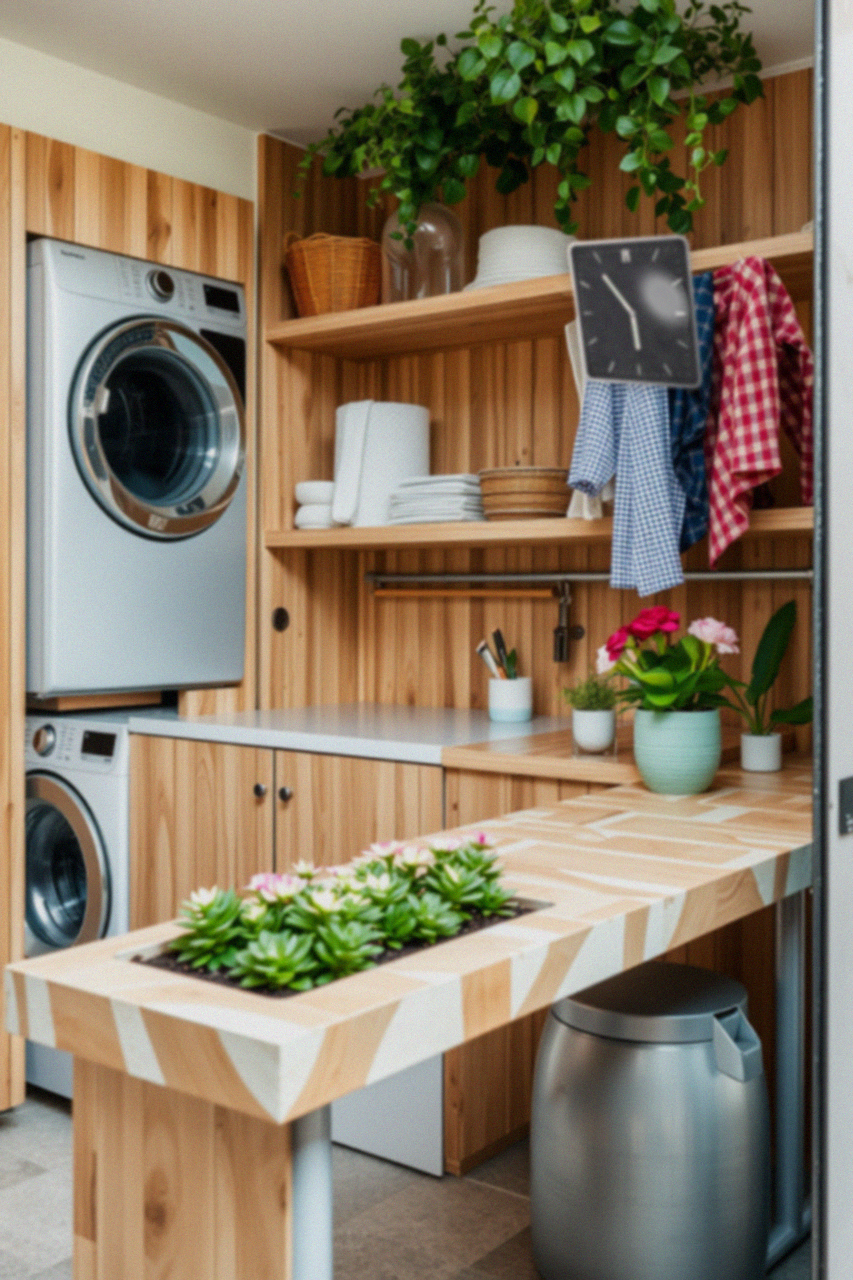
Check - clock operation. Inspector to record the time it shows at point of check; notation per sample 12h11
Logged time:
5h54
